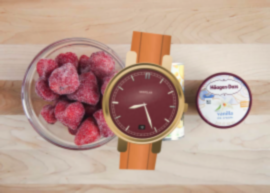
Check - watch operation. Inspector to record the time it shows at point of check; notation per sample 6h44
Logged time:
8h26
